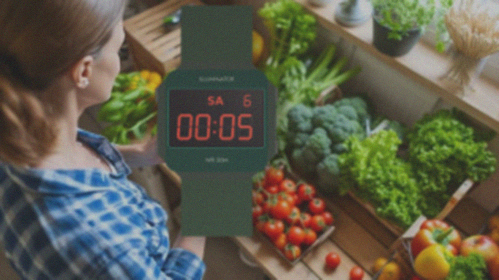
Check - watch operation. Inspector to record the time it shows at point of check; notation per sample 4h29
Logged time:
0h05
